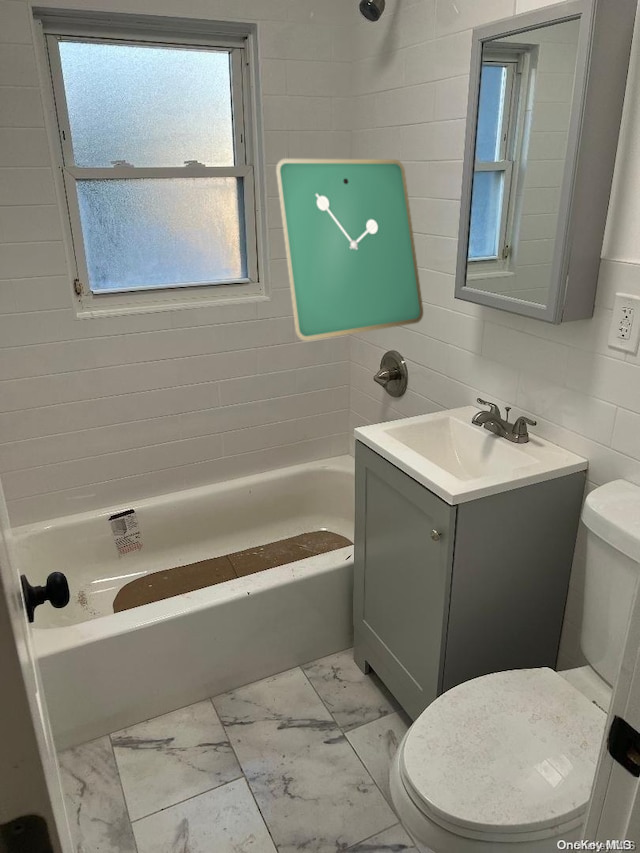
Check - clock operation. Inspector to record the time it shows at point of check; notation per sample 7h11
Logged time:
1h54
